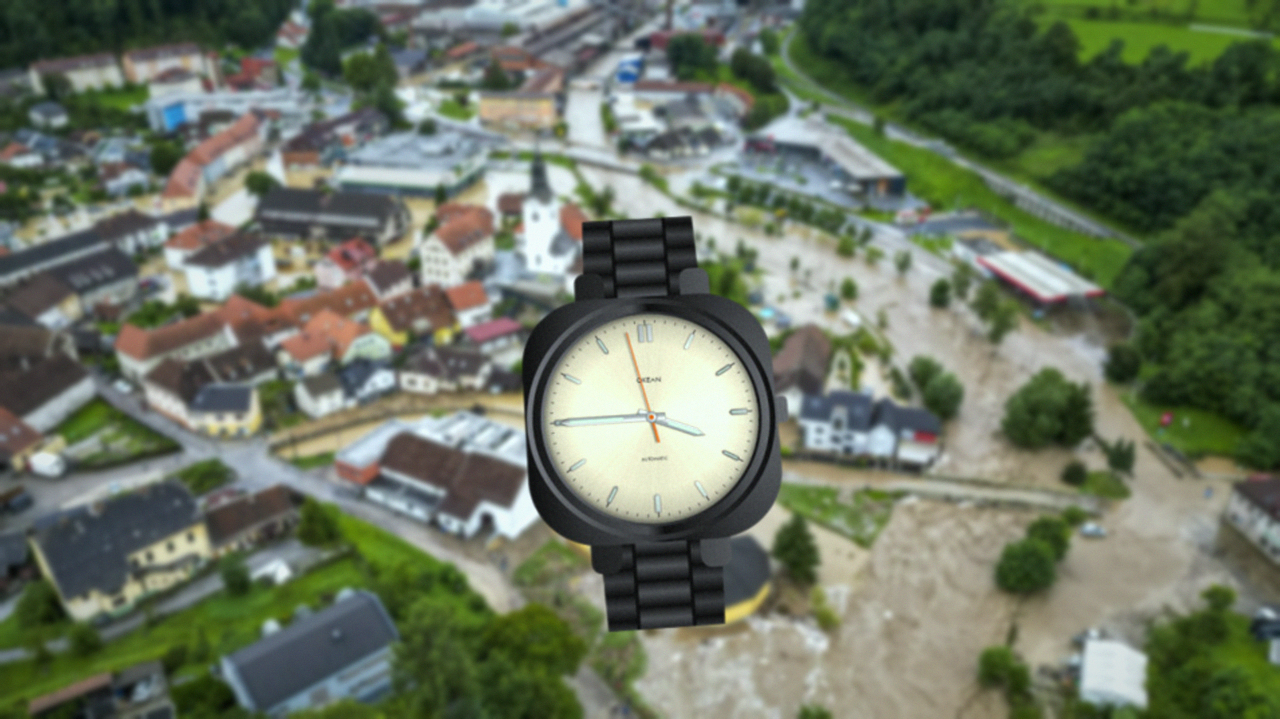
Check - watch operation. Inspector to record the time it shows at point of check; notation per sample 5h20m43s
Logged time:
3h44m58s
